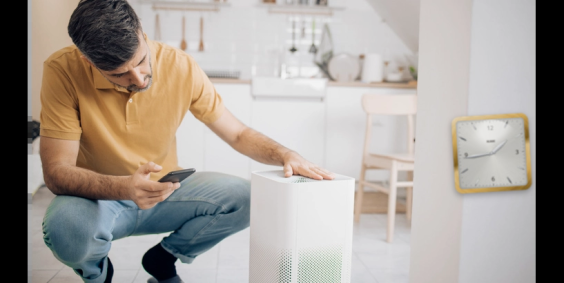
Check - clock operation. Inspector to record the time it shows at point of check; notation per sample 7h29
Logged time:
1h44
